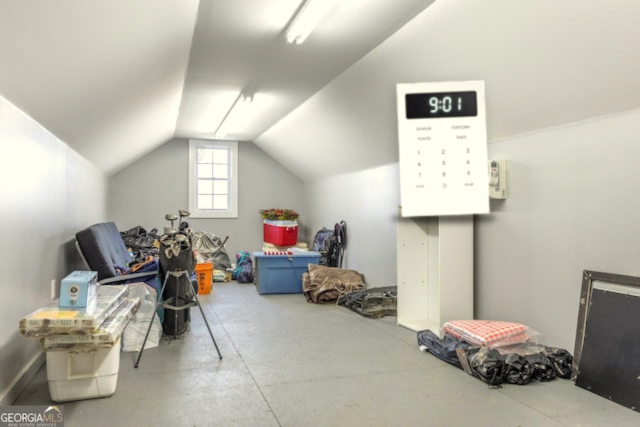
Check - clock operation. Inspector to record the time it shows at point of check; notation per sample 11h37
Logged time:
9h01
